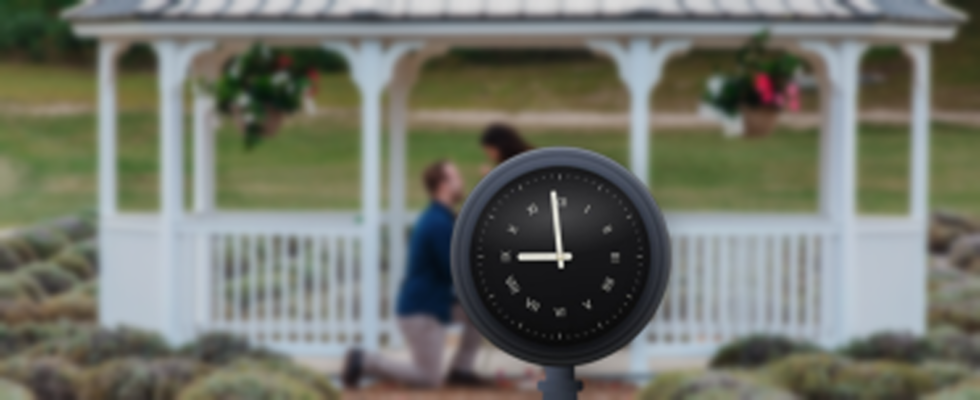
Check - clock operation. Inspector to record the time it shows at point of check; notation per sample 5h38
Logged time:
8h59
